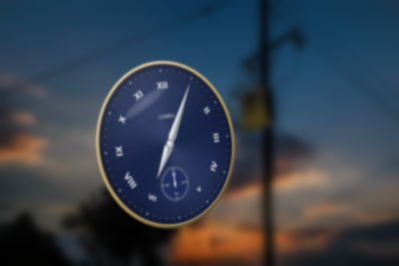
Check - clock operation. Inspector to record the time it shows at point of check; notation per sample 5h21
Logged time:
7h05
